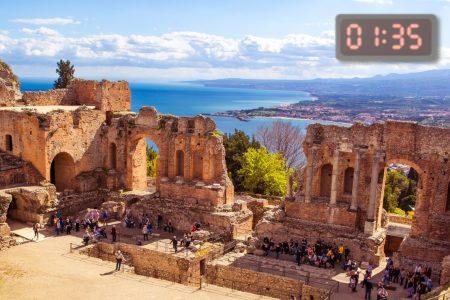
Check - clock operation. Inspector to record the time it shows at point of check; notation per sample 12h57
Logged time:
1h35
